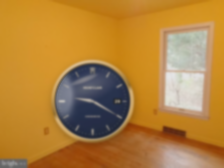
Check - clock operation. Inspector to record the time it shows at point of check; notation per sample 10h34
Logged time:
9h20
